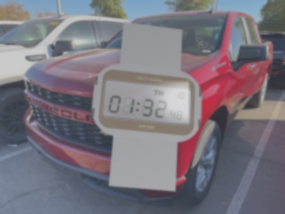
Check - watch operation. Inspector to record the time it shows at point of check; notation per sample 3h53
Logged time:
1h32
